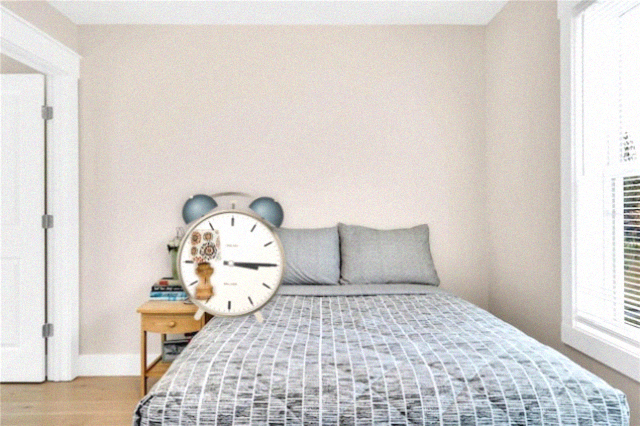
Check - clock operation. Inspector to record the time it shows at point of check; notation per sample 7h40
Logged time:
3h15
